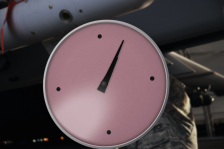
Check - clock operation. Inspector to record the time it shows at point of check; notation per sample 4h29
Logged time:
1h05
